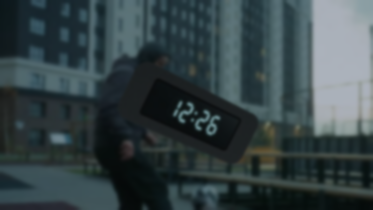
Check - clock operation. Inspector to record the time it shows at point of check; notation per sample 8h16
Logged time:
12h26
